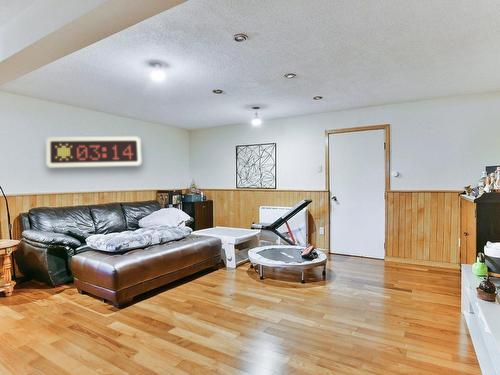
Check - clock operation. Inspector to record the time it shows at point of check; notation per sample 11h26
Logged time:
3h14
